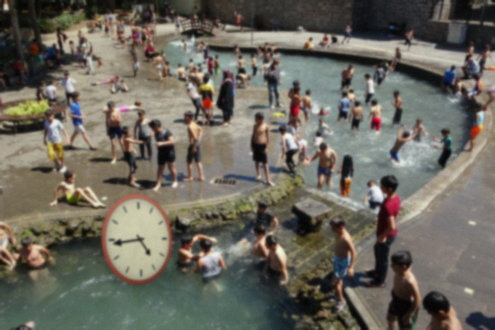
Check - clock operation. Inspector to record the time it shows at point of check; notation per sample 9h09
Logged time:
4h44
